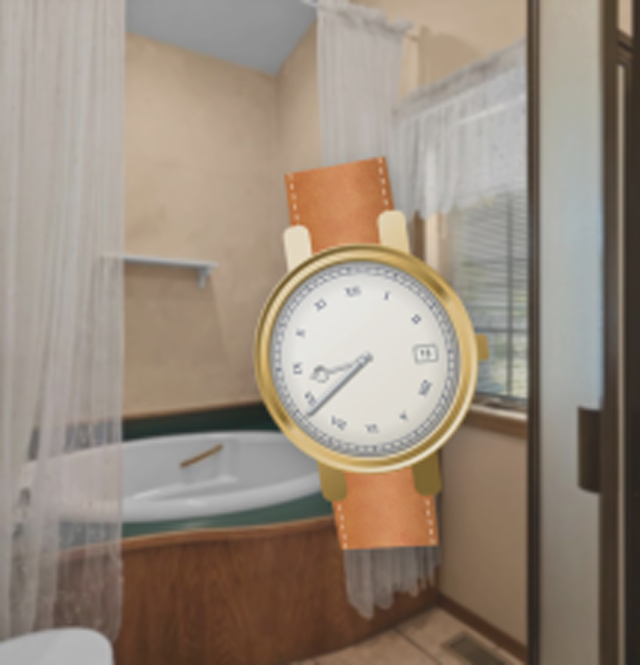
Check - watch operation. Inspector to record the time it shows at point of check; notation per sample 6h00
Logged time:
8h39
